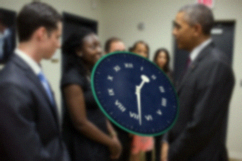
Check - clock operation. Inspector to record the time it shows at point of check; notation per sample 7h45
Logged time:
1h33
